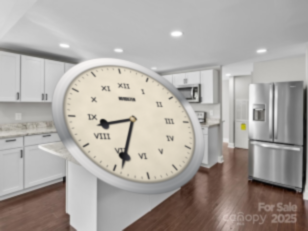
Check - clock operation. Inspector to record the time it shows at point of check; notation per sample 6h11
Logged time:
8h34
